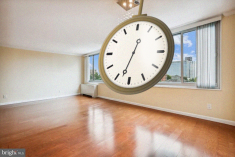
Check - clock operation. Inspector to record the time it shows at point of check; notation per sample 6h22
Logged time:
12h33
